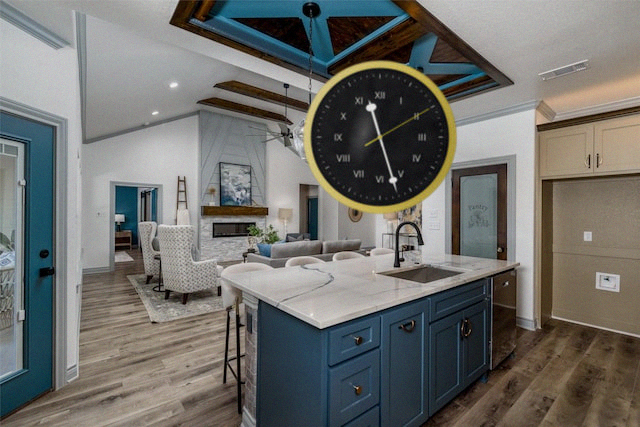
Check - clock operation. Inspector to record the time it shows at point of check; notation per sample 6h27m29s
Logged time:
11h27m10s
